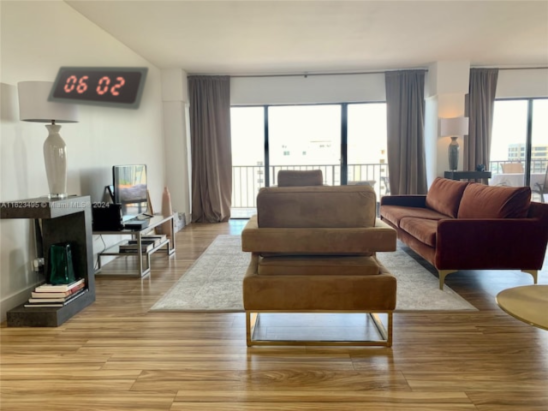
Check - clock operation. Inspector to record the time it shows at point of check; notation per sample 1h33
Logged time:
6h02
